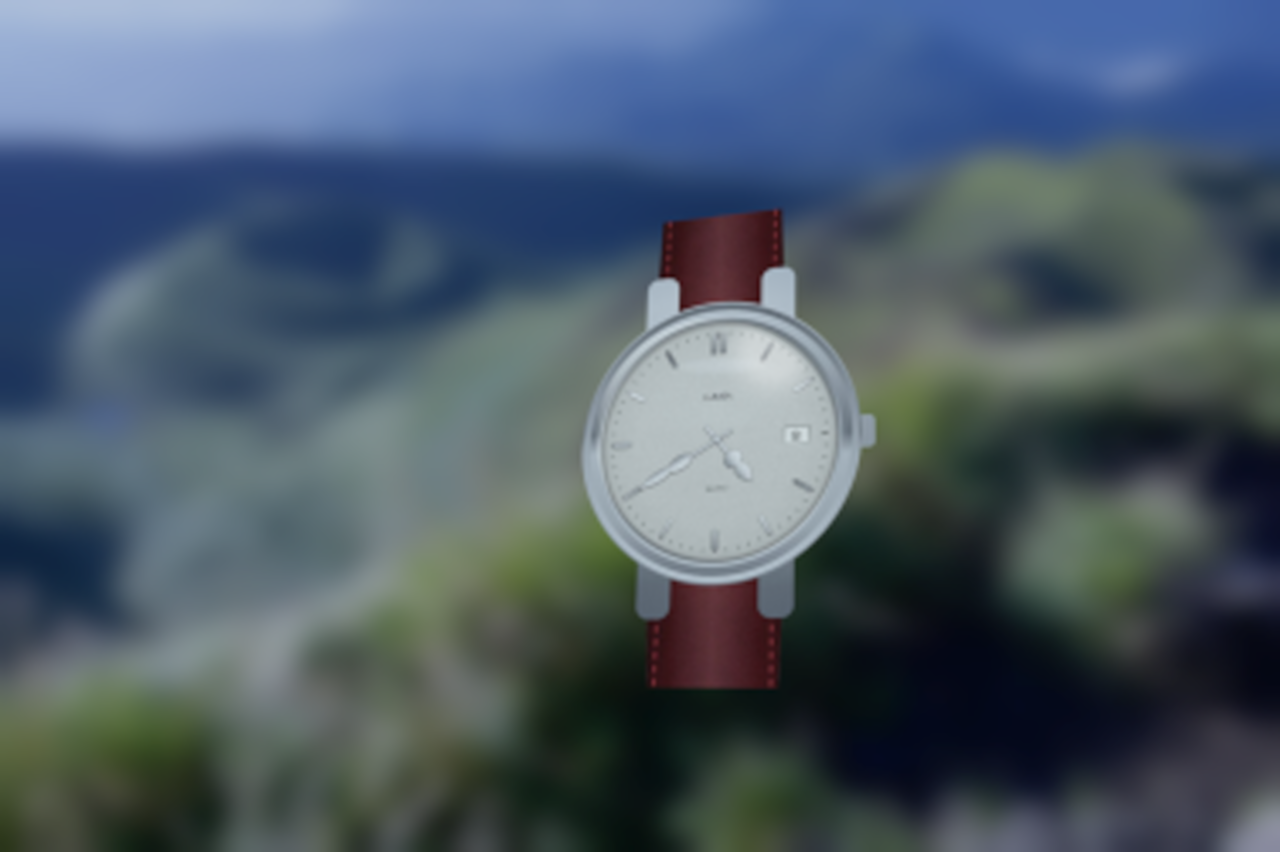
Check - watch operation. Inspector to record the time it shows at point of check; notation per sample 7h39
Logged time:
4h40
